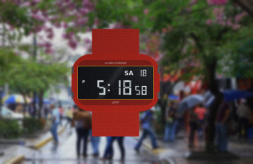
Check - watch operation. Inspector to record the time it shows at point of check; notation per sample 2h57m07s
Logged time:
5h18m58s
